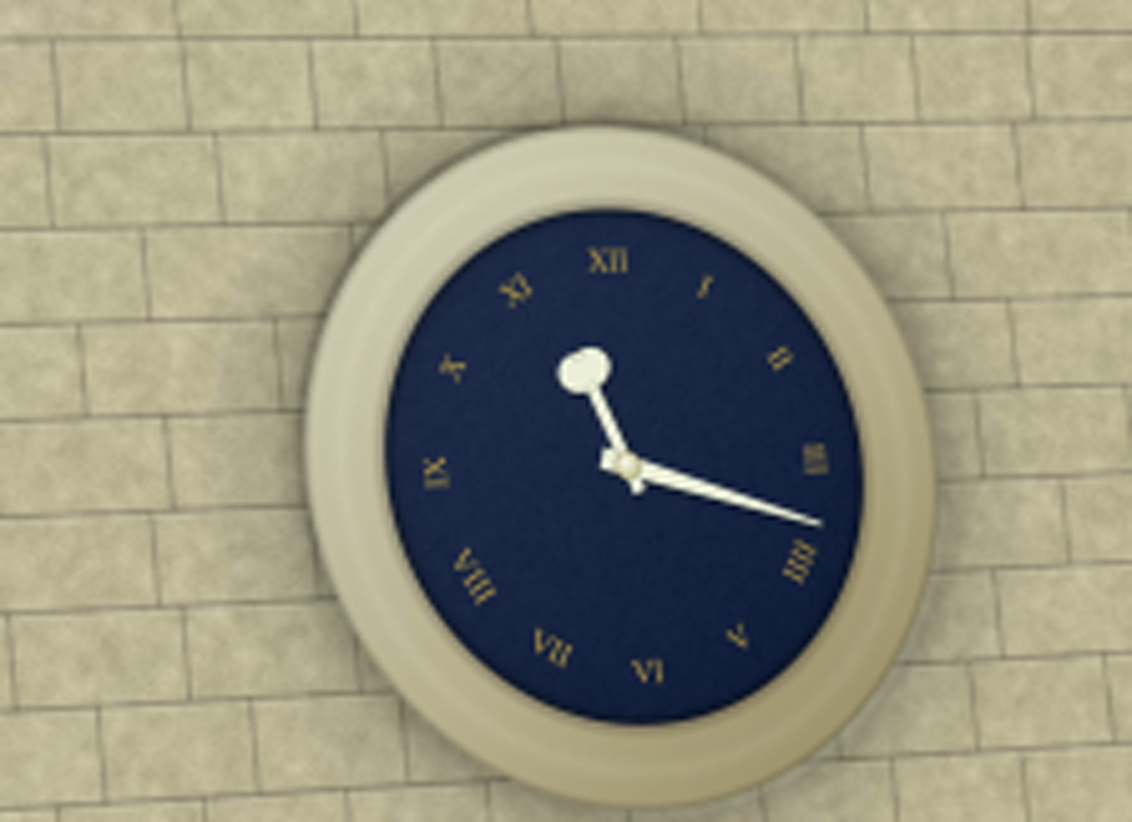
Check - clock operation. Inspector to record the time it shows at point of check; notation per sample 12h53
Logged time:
11h18
